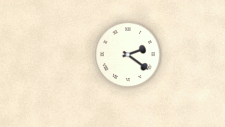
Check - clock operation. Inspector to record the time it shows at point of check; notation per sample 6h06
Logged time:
2h21
